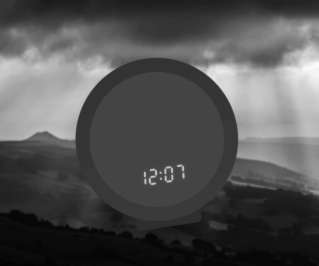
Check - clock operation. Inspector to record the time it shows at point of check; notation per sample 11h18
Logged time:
12h07
